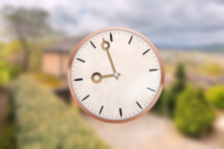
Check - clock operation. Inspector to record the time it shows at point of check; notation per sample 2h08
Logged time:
8h58
